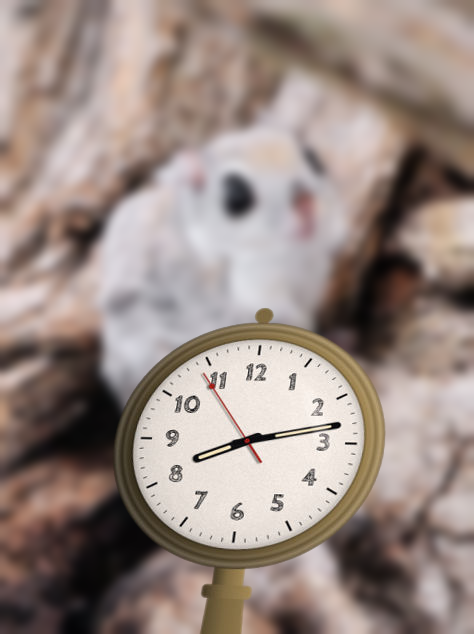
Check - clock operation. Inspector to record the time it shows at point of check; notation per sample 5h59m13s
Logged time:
8h12m54s
